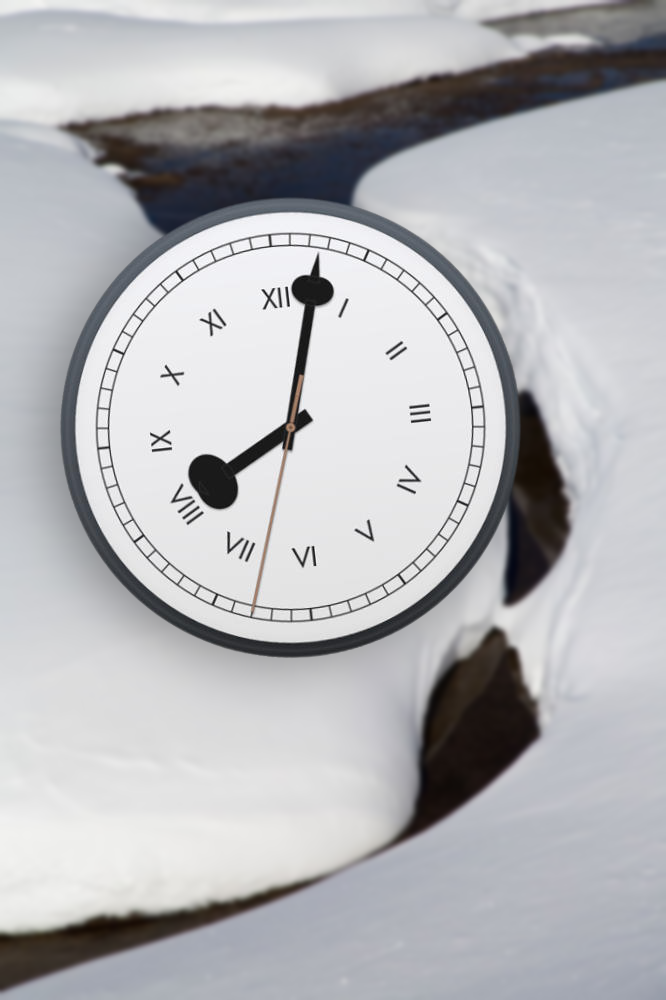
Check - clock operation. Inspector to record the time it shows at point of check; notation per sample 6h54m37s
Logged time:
8h02m33s
